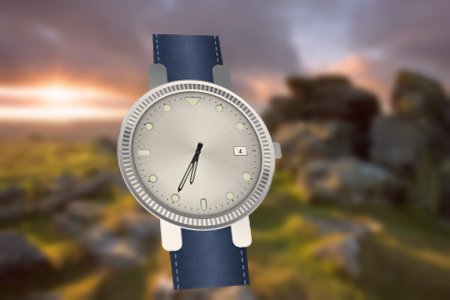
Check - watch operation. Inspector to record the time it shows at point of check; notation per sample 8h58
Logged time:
6h35
